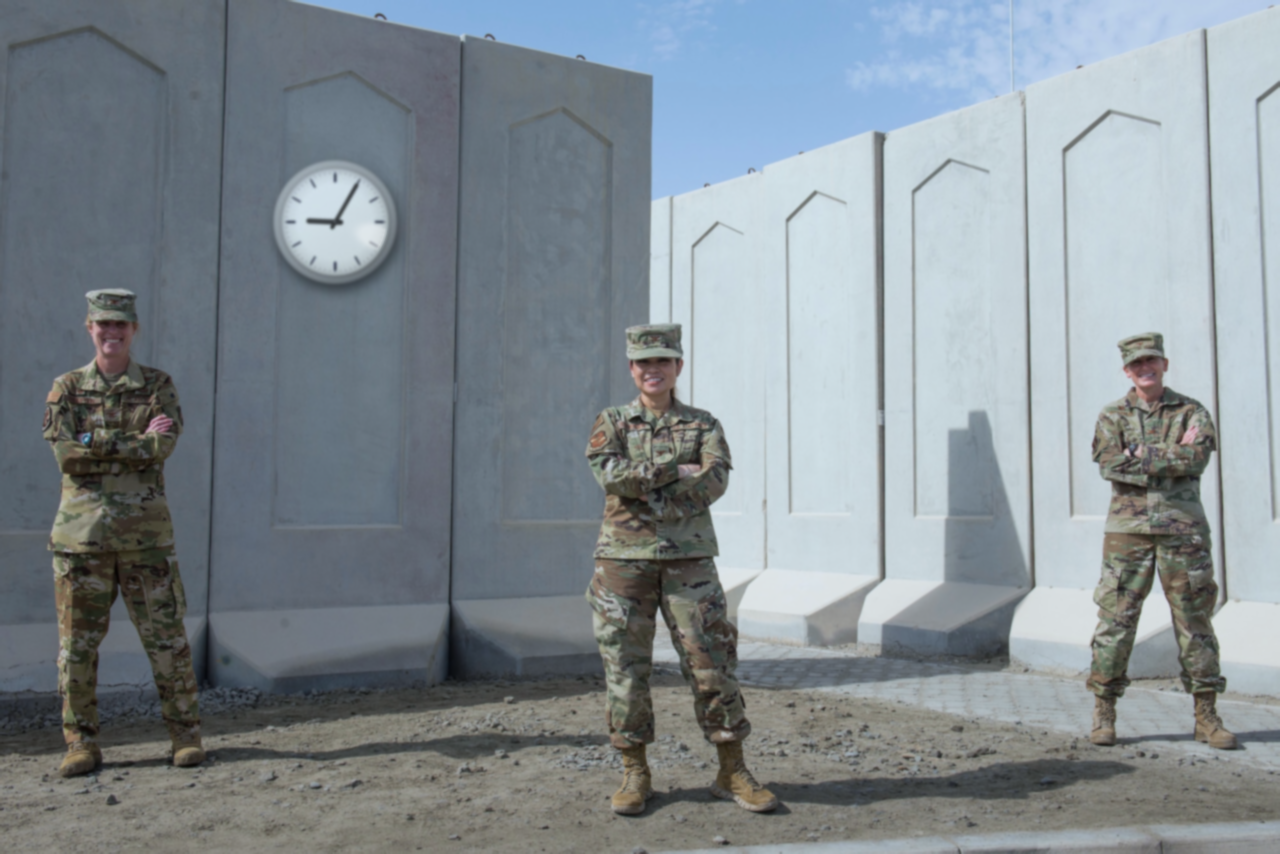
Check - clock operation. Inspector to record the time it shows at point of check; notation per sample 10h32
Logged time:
9h05
